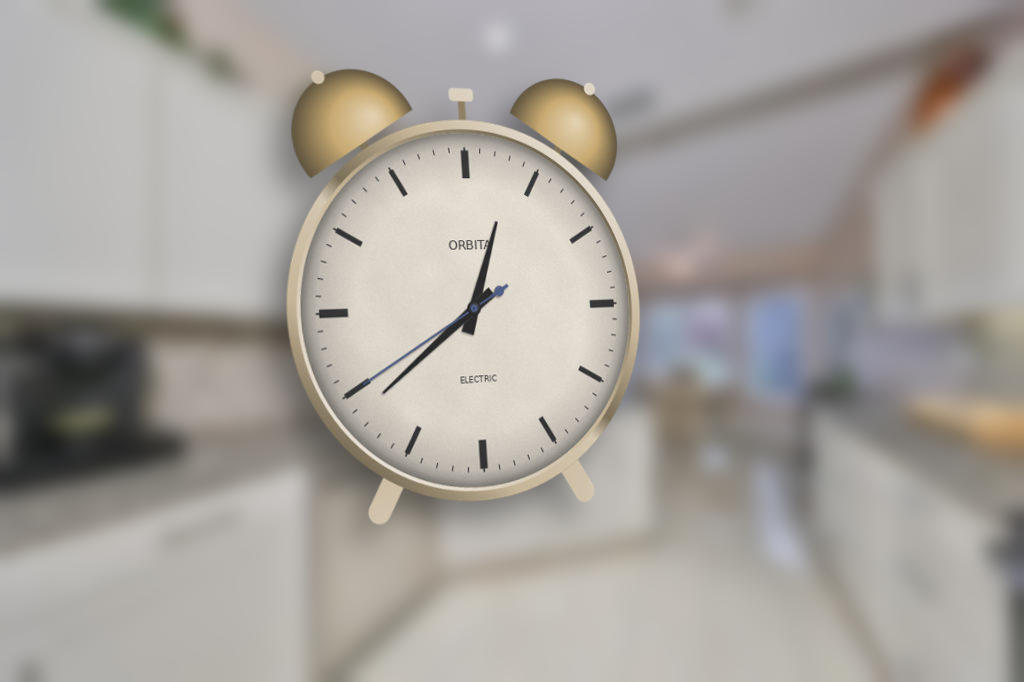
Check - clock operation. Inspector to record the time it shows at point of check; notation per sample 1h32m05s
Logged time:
12h38m40s
